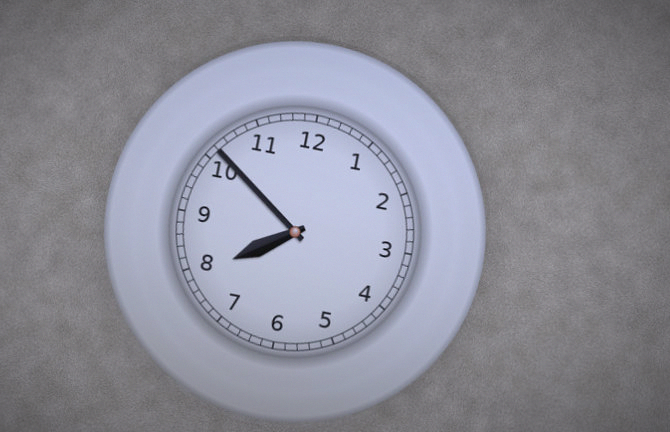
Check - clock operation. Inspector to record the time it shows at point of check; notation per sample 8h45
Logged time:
7h51
